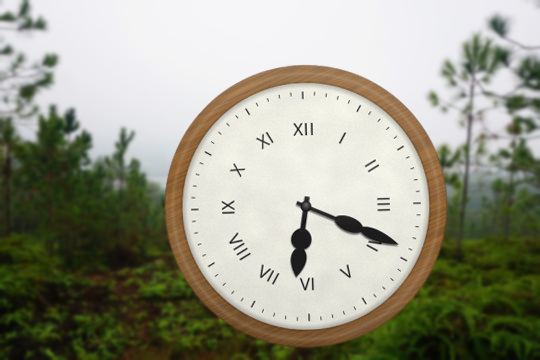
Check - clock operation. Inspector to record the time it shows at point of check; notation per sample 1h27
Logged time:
6h19
